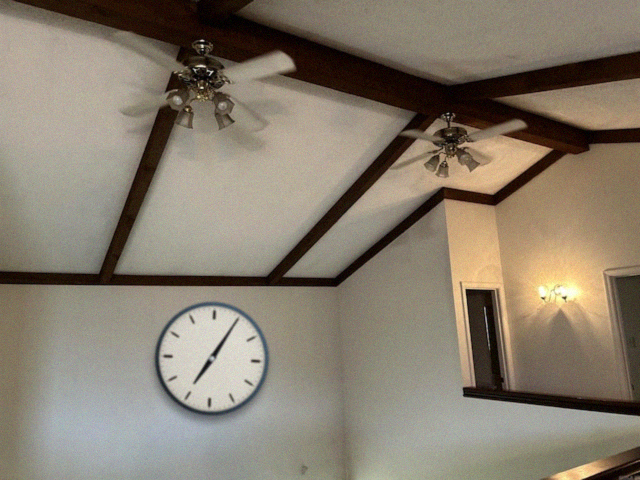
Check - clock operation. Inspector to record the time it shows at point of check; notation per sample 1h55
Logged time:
7h05
